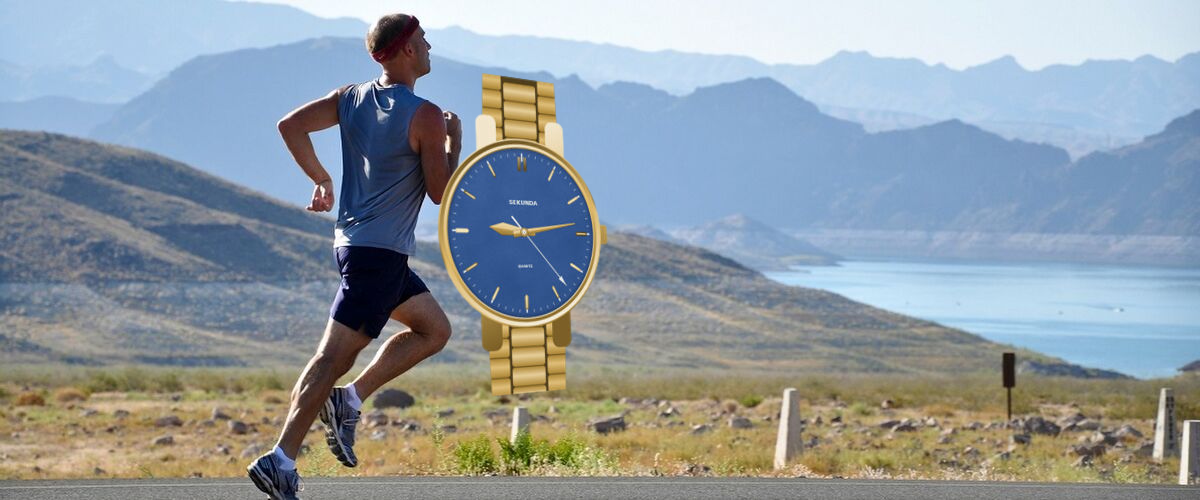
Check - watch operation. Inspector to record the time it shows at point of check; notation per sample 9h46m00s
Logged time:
9h13m23s
